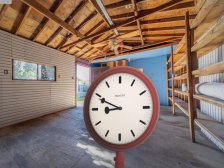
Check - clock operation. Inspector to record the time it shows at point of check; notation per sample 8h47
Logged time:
8h49
